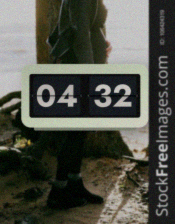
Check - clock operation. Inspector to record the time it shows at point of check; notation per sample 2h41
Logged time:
4h32
